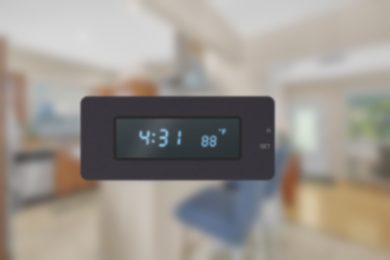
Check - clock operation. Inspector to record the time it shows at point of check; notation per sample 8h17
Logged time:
4h31
